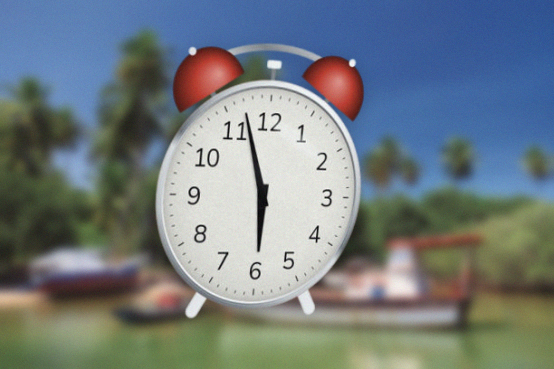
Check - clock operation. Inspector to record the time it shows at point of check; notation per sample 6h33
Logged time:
5h57
